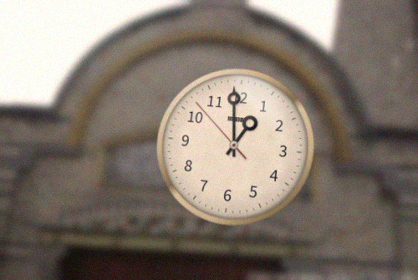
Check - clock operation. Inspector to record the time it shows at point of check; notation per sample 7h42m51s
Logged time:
12h58m52s
